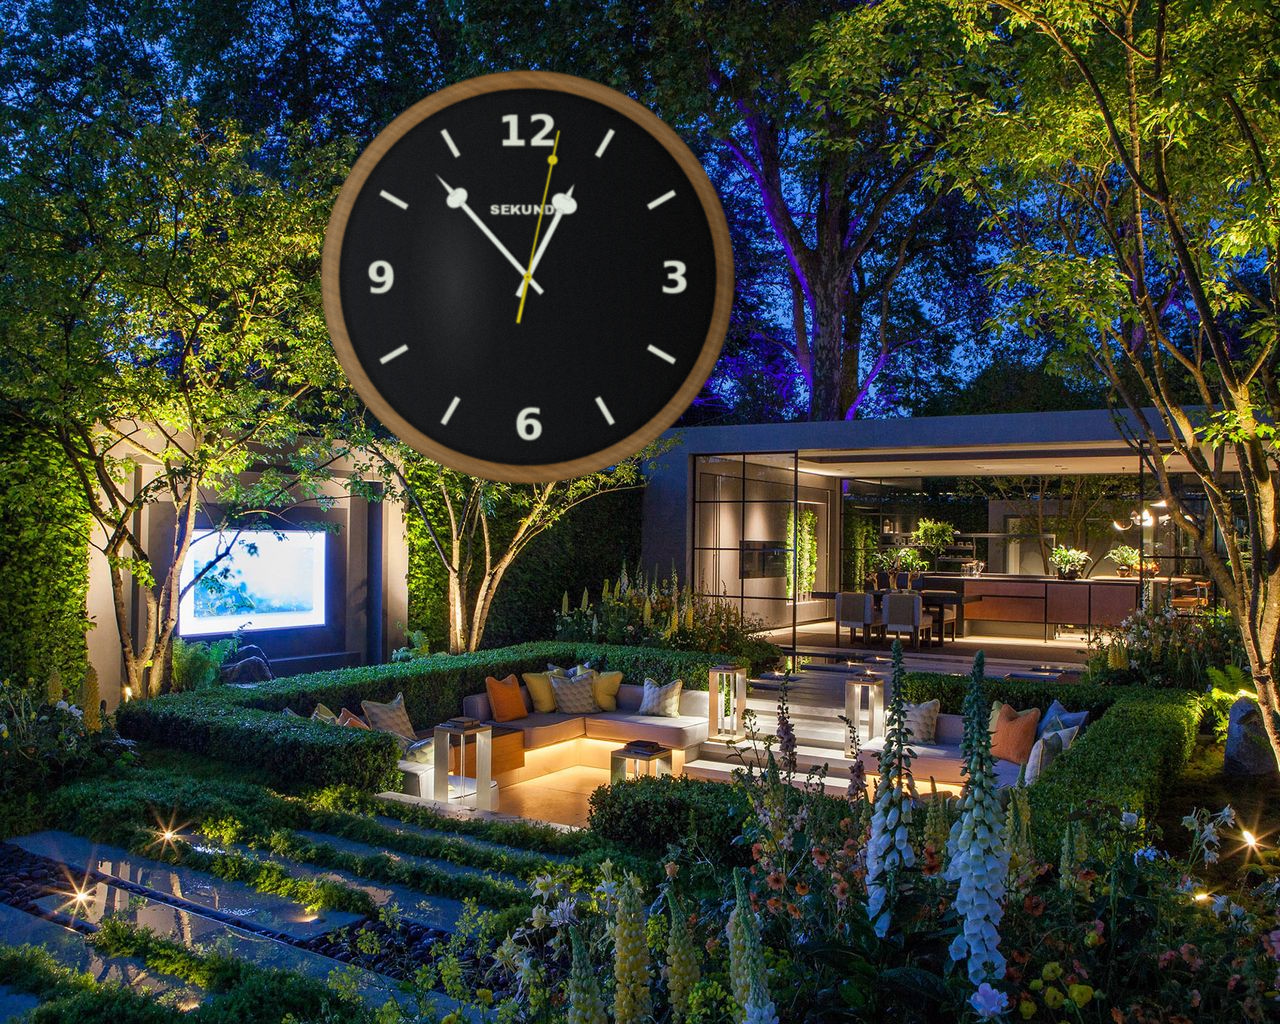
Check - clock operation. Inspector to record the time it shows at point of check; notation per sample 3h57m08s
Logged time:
12h53m02s
